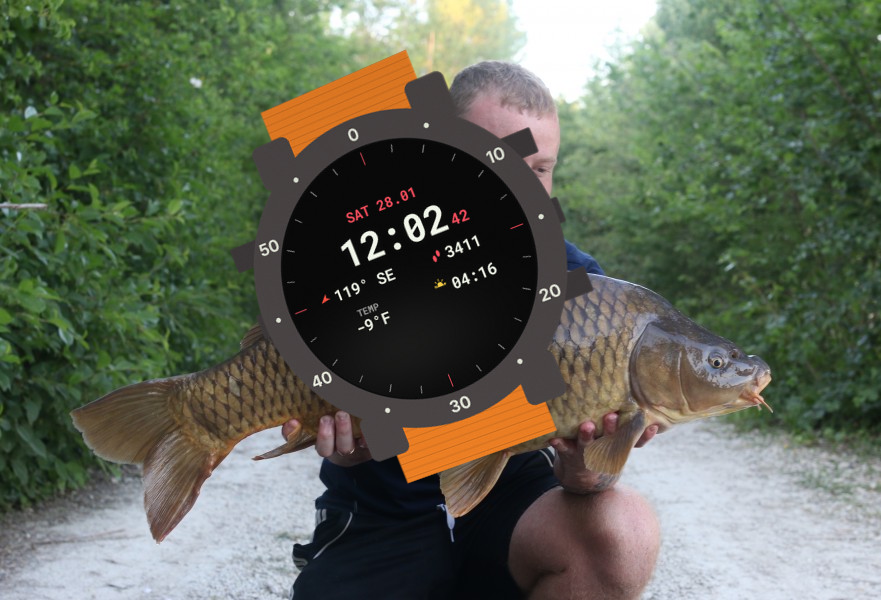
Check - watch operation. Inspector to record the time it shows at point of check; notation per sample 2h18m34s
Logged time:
12h02m42s
